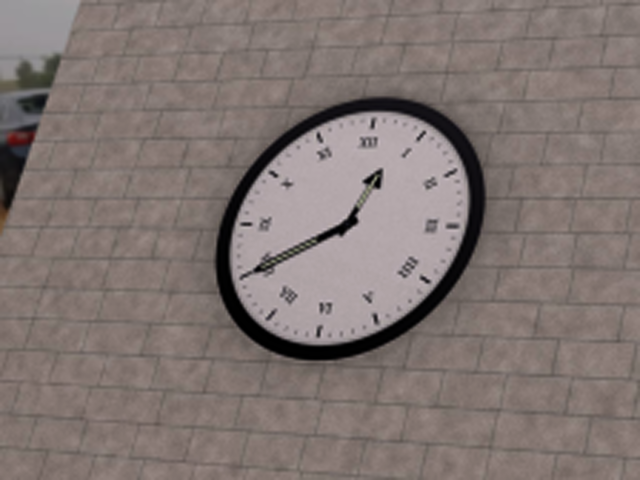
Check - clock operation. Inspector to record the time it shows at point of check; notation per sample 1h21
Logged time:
12h40
